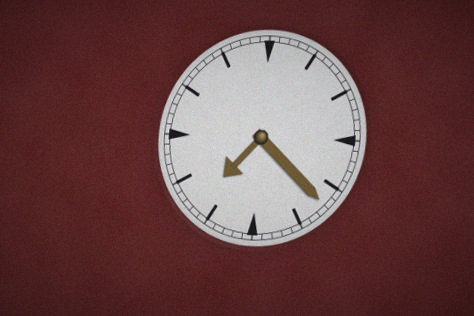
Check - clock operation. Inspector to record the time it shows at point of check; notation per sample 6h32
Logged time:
7h22
